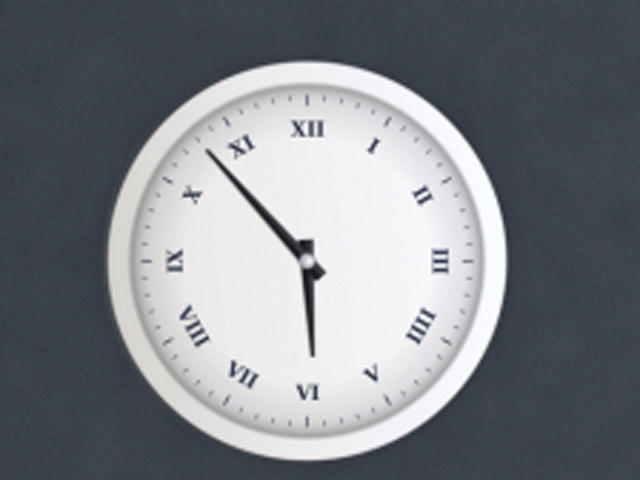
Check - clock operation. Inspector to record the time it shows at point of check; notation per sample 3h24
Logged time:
5h53
